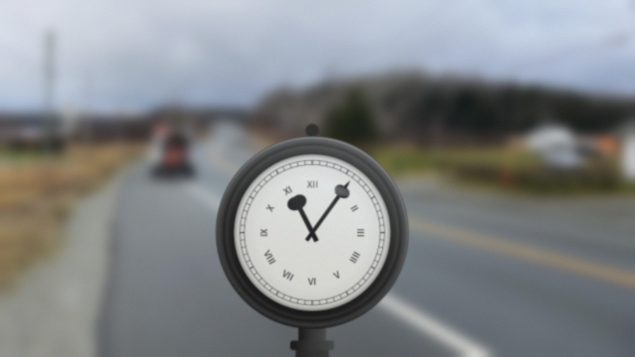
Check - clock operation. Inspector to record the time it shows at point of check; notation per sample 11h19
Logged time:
11h06
